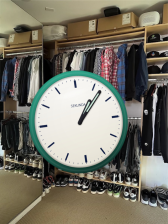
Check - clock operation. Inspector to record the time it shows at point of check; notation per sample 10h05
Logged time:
1h07
